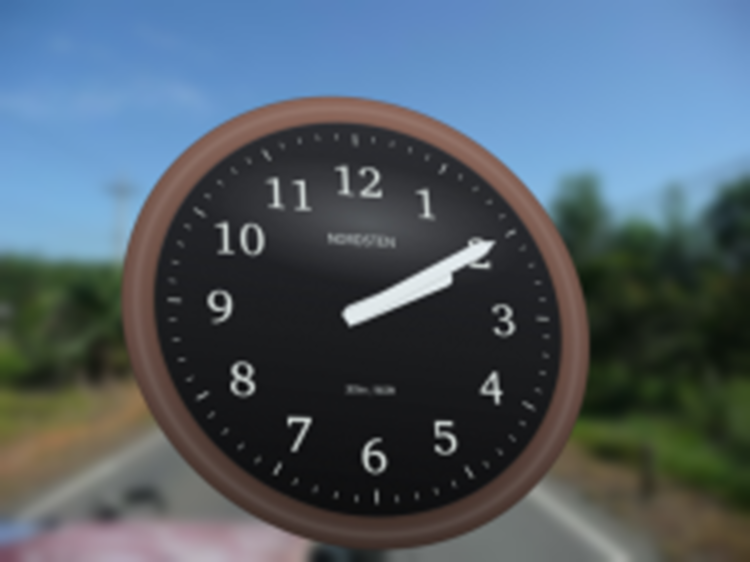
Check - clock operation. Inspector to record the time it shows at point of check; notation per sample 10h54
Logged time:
2h10
